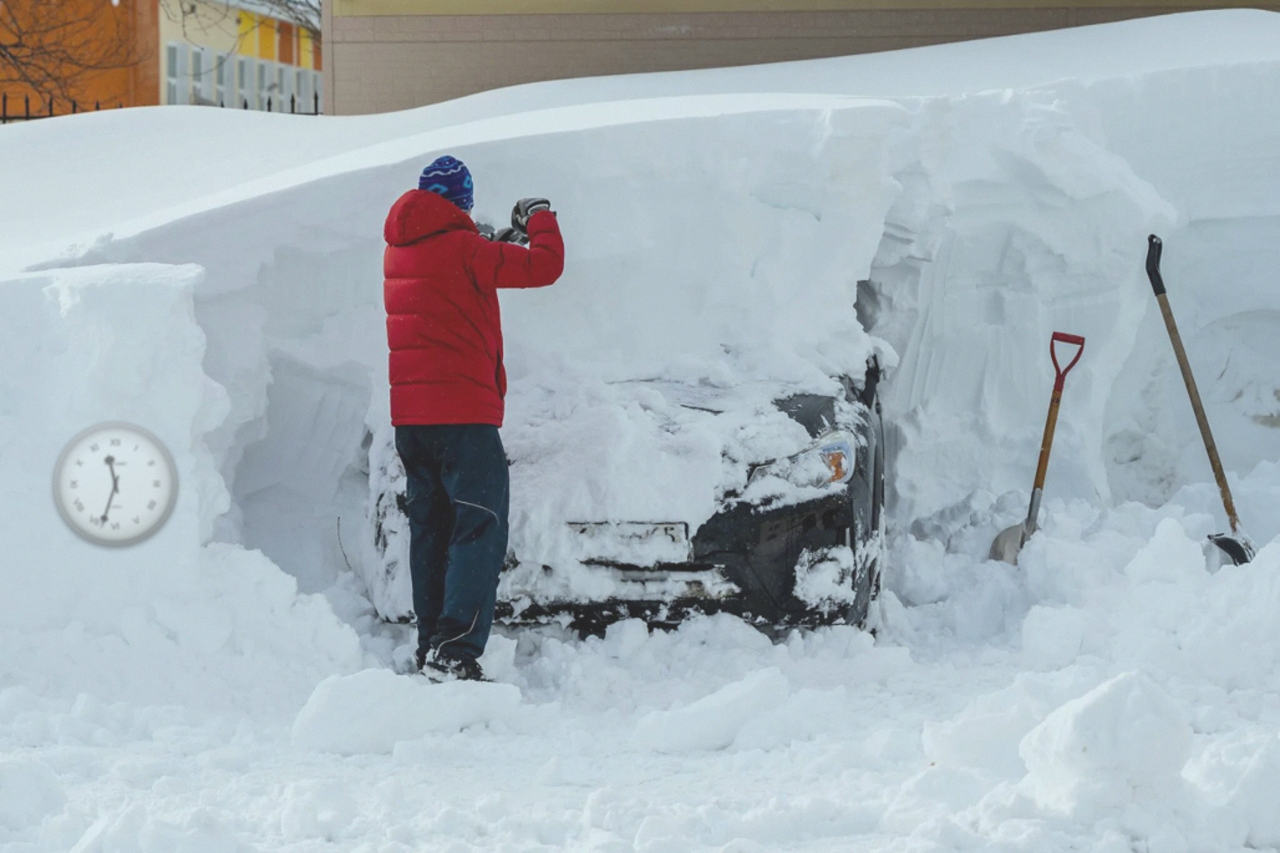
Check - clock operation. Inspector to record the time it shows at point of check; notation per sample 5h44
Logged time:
11h33
